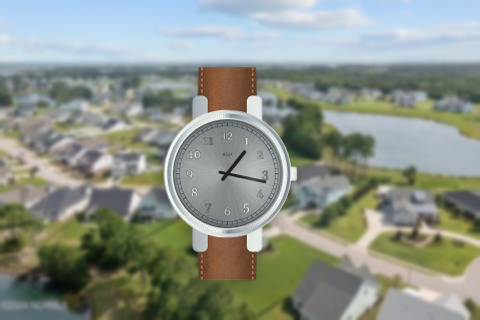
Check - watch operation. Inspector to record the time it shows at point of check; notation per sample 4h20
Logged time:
1h17
